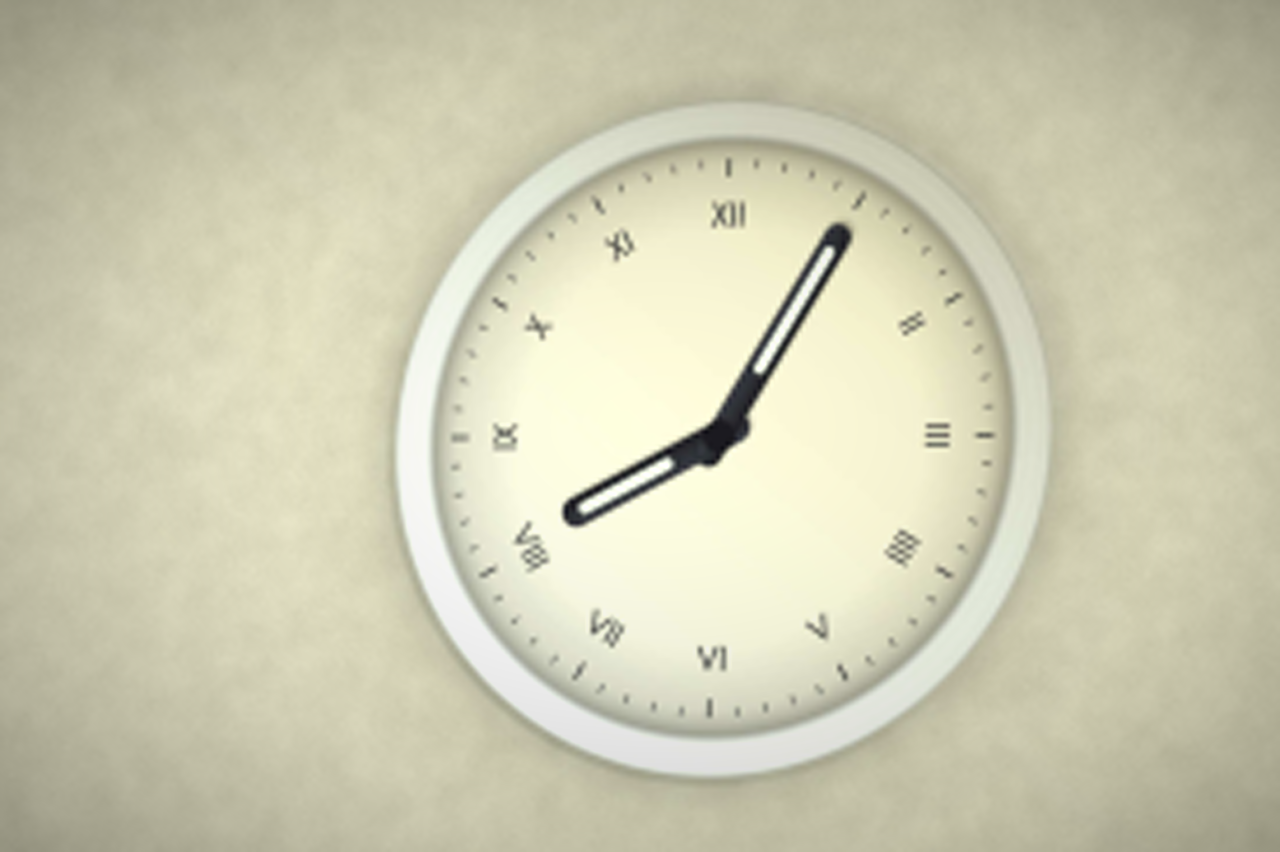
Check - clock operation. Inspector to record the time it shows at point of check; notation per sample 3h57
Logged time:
8h05
